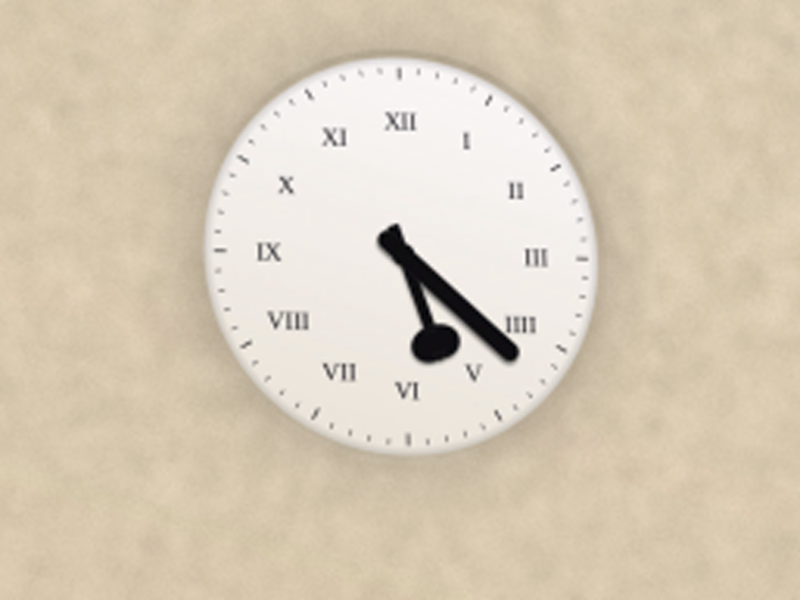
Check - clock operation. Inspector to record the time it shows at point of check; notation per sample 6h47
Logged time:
5h22
